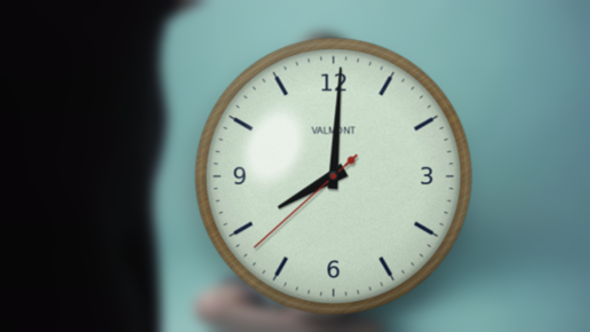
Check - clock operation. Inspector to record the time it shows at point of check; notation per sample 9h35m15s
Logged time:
8h00m38s
